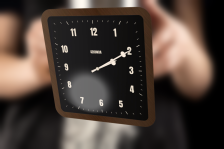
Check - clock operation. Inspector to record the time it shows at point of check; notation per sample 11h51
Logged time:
2h10
